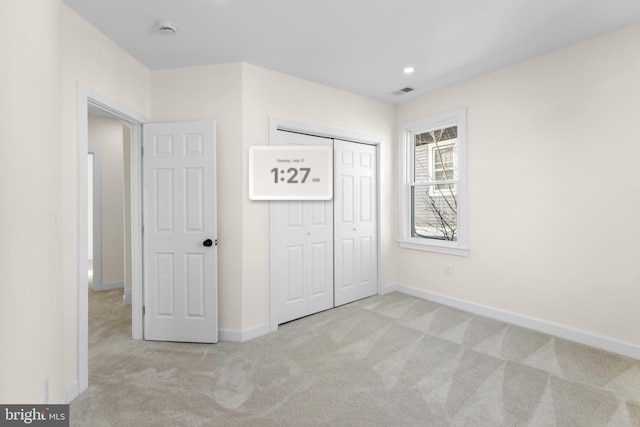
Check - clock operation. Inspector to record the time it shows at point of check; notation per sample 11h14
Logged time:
1h27
